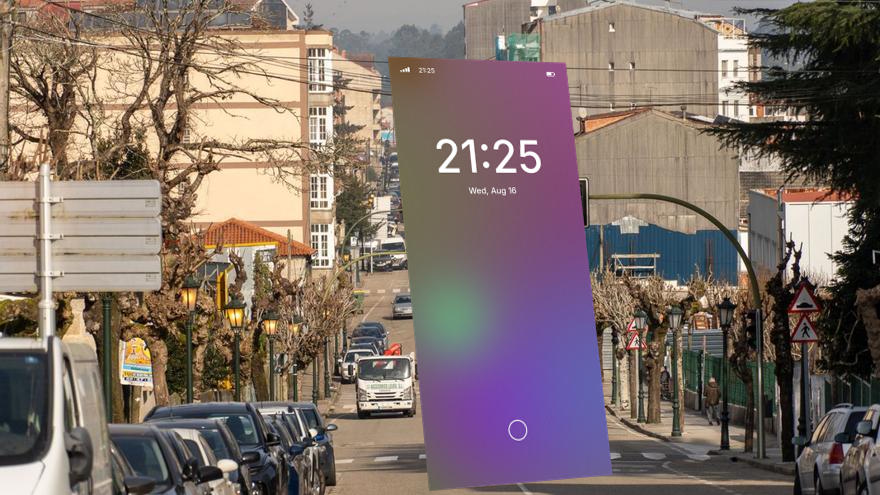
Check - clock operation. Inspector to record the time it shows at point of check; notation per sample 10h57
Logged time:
21h25
